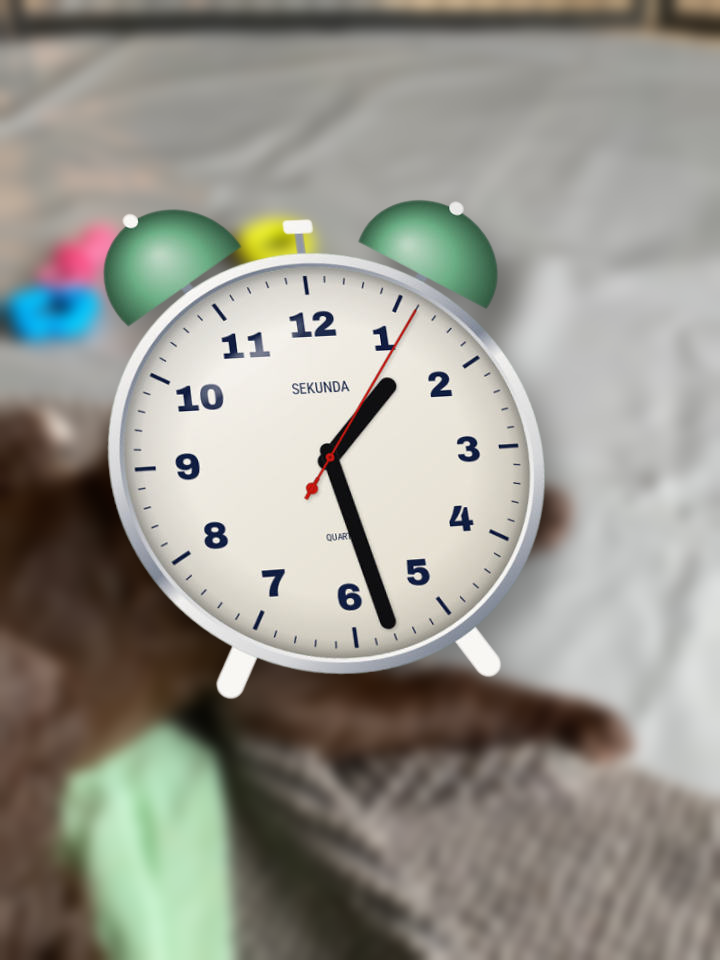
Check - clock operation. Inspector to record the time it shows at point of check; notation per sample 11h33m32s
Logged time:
1h28m06s
